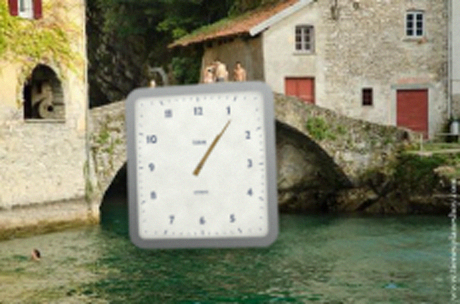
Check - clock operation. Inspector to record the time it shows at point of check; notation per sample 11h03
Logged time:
1h06
